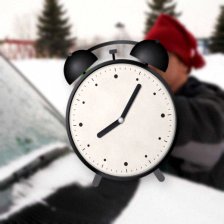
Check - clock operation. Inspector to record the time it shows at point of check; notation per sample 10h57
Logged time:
8h06
